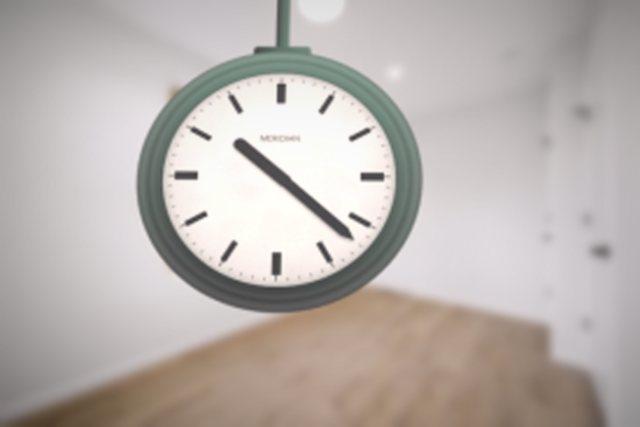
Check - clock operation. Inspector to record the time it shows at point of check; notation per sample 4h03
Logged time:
10h22
